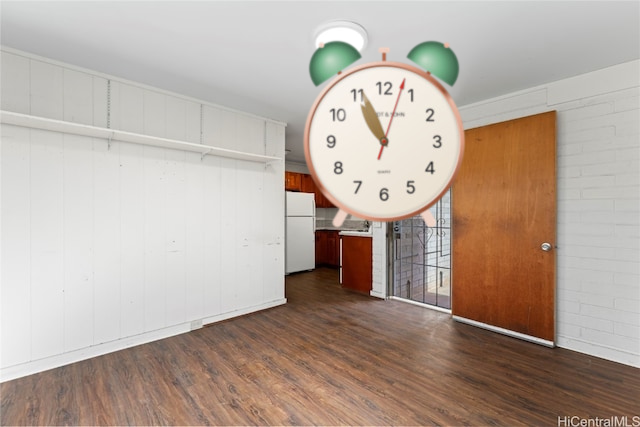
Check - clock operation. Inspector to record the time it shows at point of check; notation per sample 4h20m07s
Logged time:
10h56m03s
